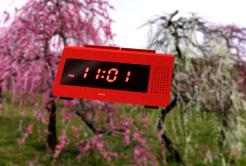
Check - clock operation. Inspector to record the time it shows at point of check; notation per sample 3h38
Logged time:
11h01
